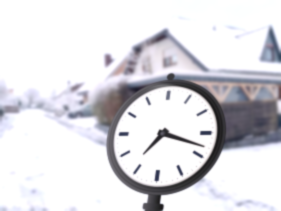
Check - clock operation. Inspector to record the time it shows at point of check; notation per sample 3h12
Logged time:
7h18
